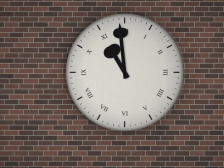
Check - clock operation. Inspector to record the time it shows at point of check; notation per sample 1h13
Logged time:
10h59
